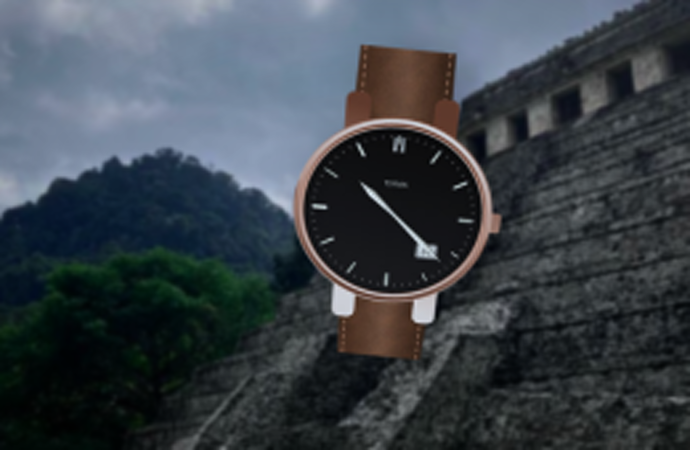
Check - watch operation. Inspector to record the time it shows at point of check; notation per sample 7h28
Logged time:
10h22
